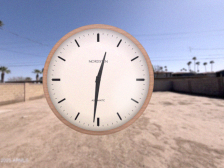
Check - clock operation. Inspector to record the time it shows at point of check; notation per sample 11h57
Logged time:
12h31
